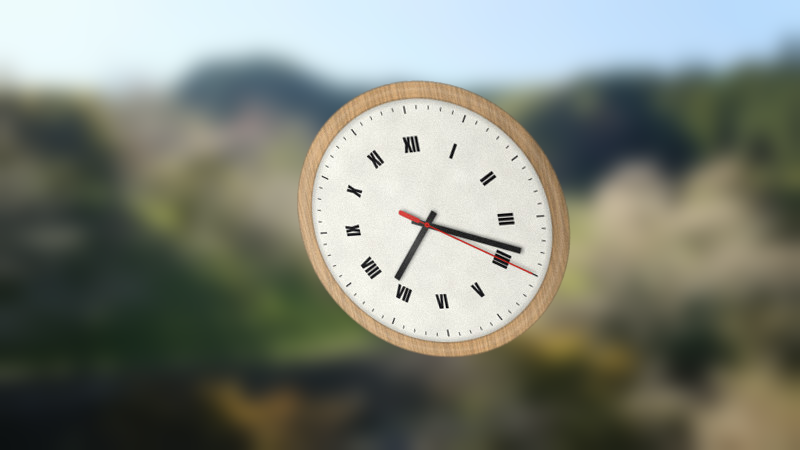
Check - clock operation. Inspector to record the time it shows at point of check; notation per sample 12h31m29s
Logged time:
7h18m20s
